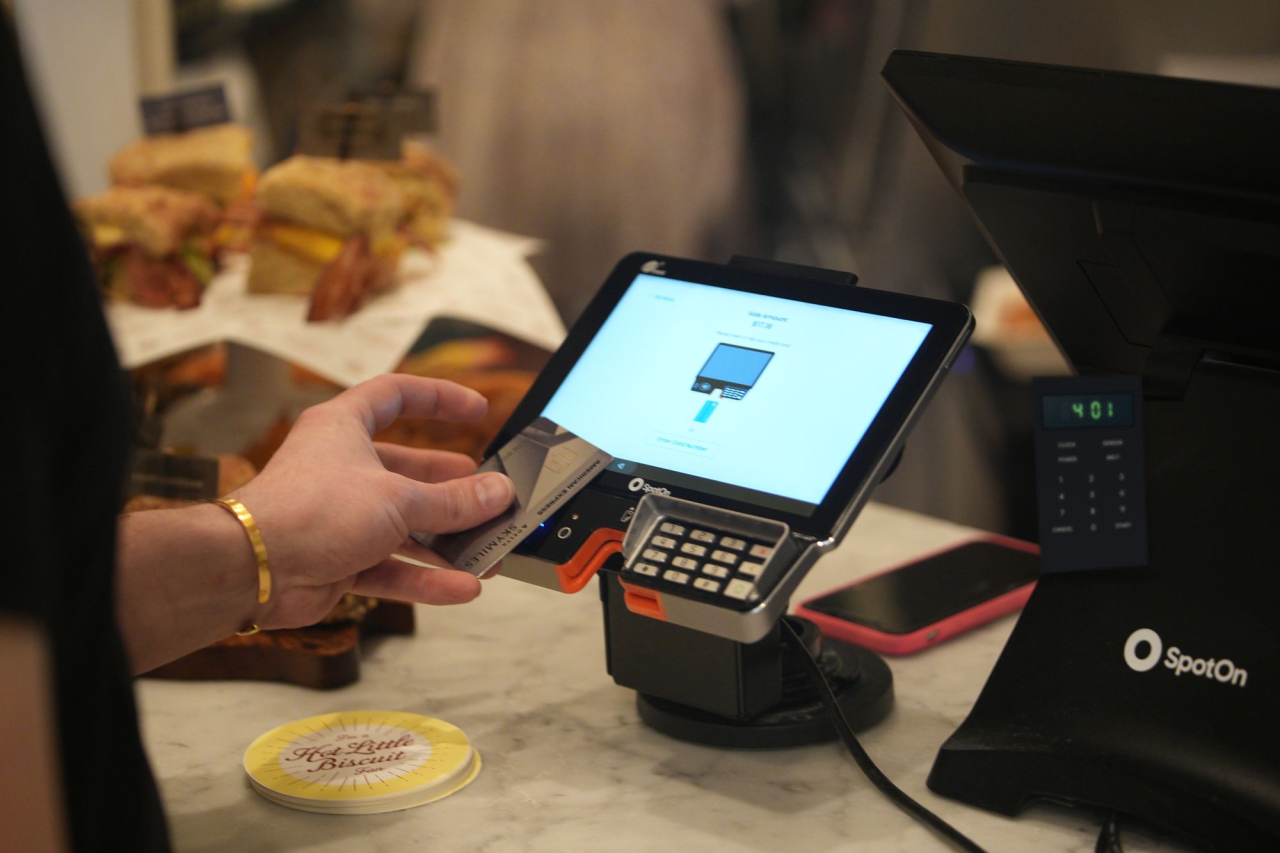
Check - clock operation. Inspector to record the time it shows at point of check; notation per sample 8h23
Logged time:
4h01
